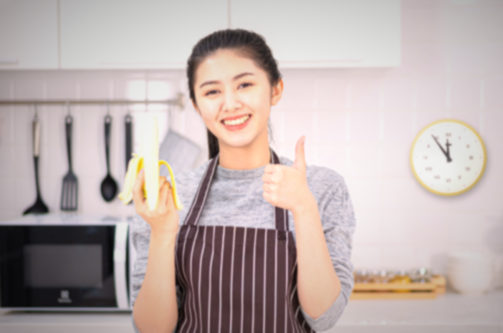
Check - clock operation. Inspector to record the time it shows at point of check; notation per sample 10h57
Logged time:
11h54
